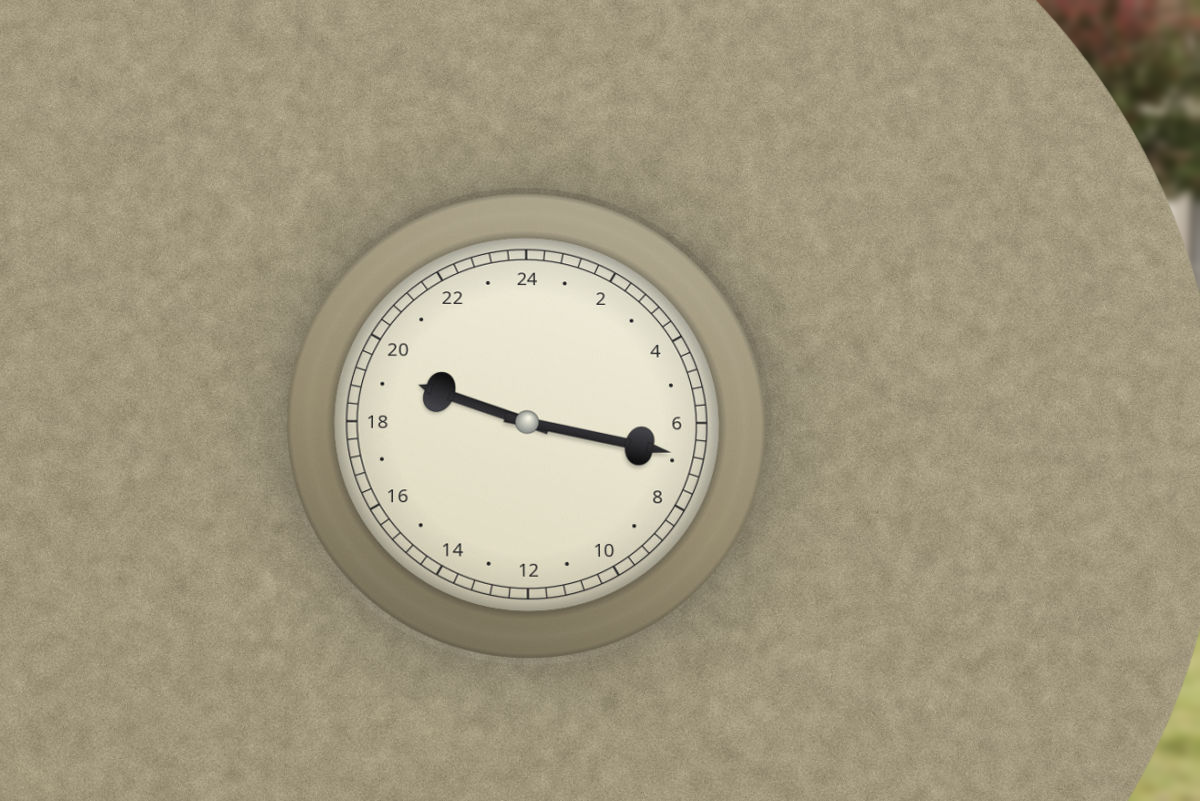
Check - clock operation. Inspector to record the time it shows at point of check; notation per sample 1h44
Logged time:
19h17
